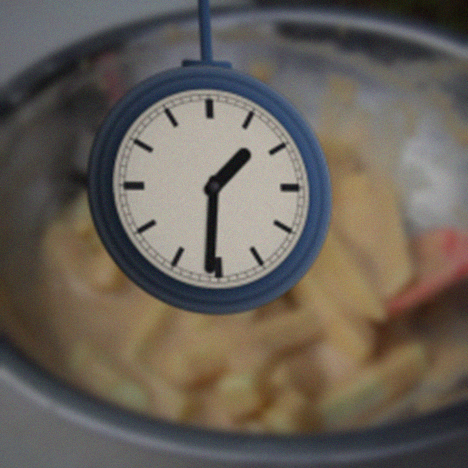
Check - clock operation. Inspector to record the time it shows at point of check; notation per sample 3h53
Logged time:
1h31
